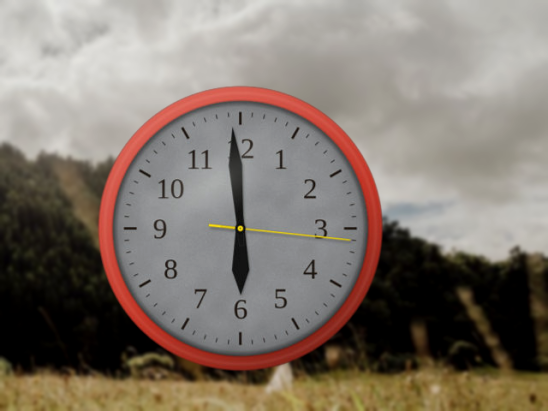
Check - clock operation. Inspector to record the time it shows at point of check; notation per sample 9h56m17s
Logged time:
5h59m16s
